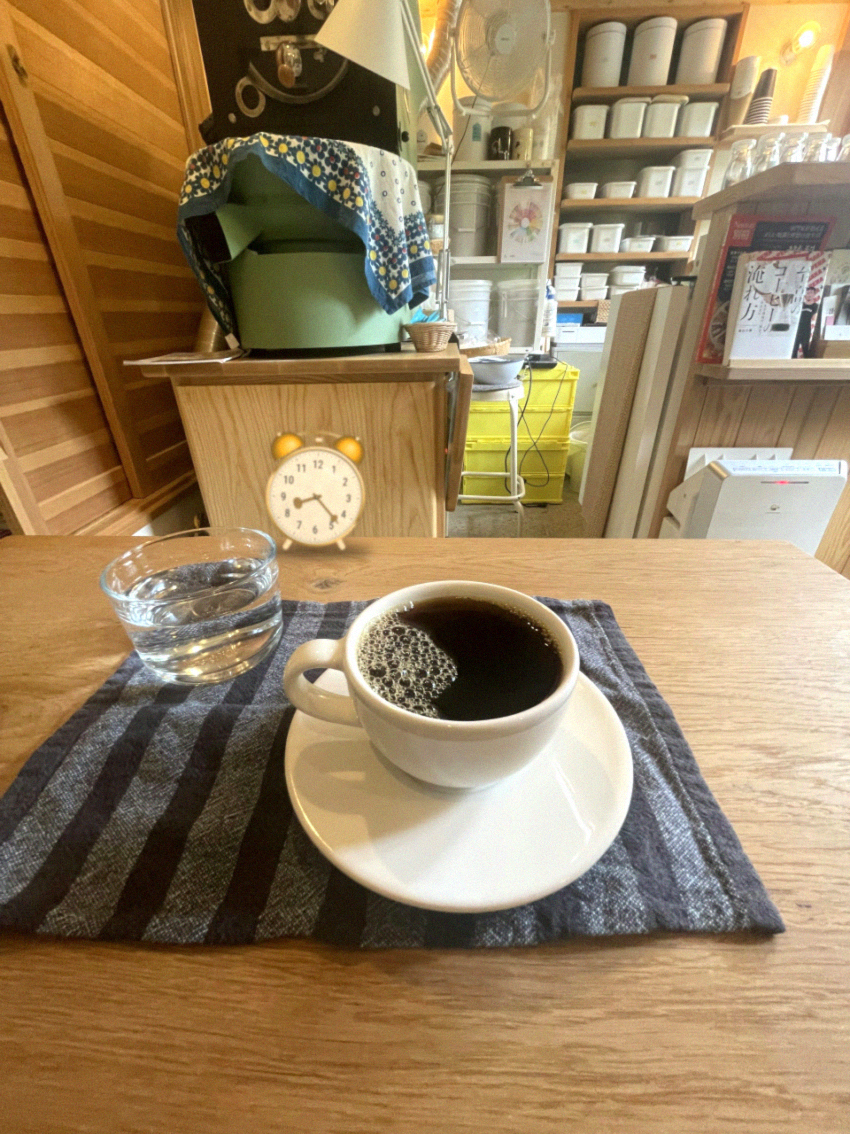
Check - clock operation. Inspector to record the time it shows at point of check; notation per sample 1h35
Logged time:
8h23
